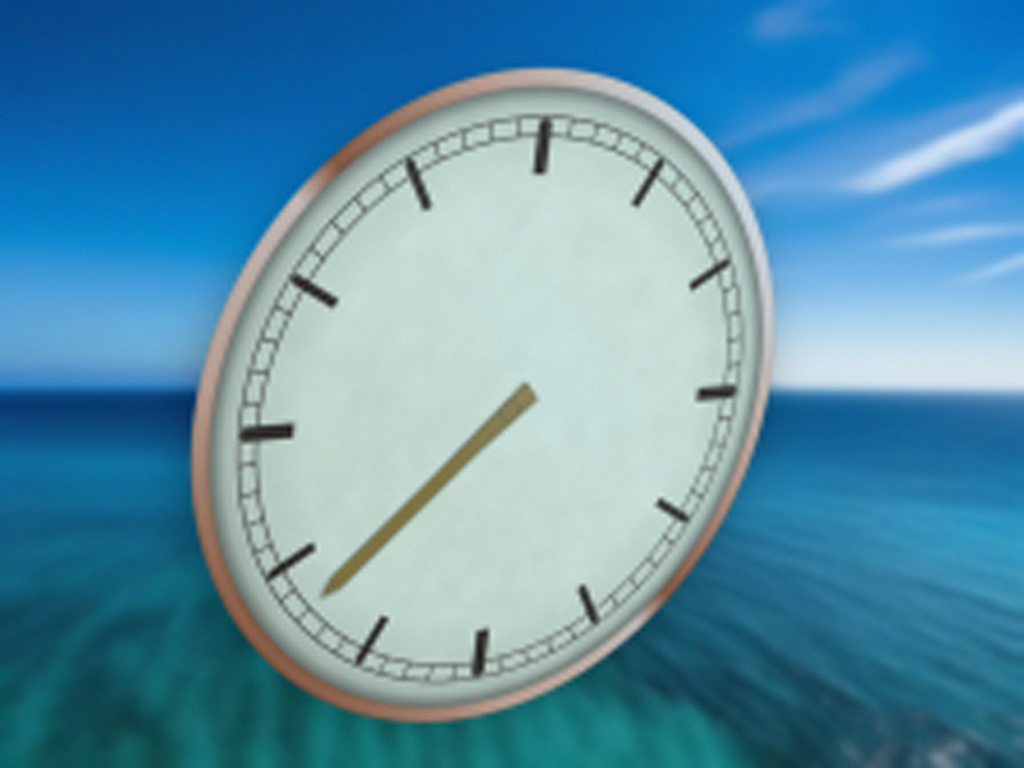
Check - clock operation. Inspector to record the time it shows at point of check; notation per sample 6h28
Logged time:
7h38
